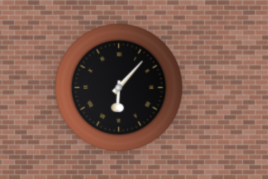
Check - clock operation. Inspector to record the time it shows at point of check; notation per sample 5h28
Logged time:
6h07
